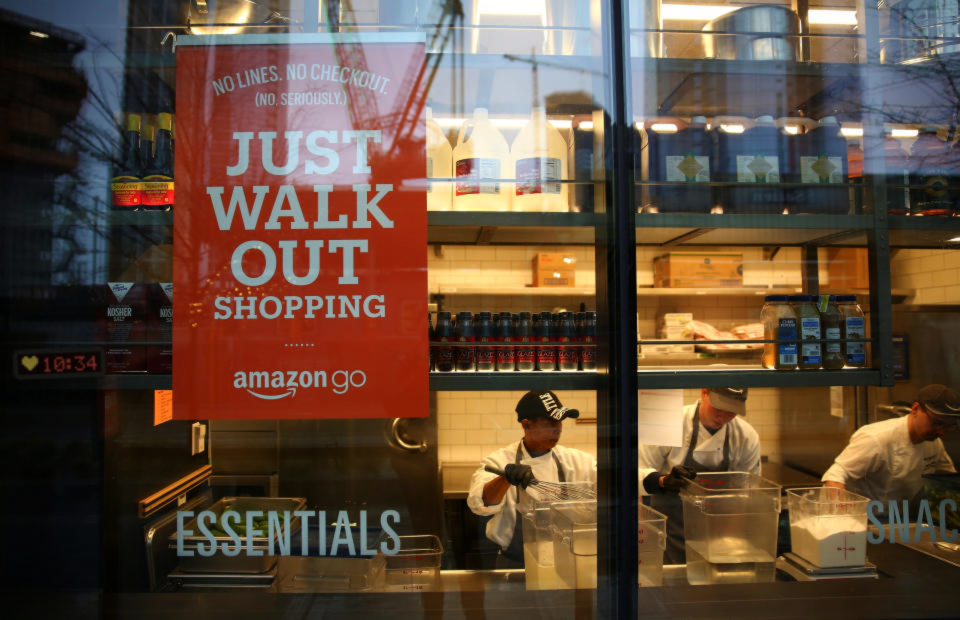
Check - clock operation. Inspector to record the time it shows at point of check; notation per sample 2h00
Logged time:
10h34
